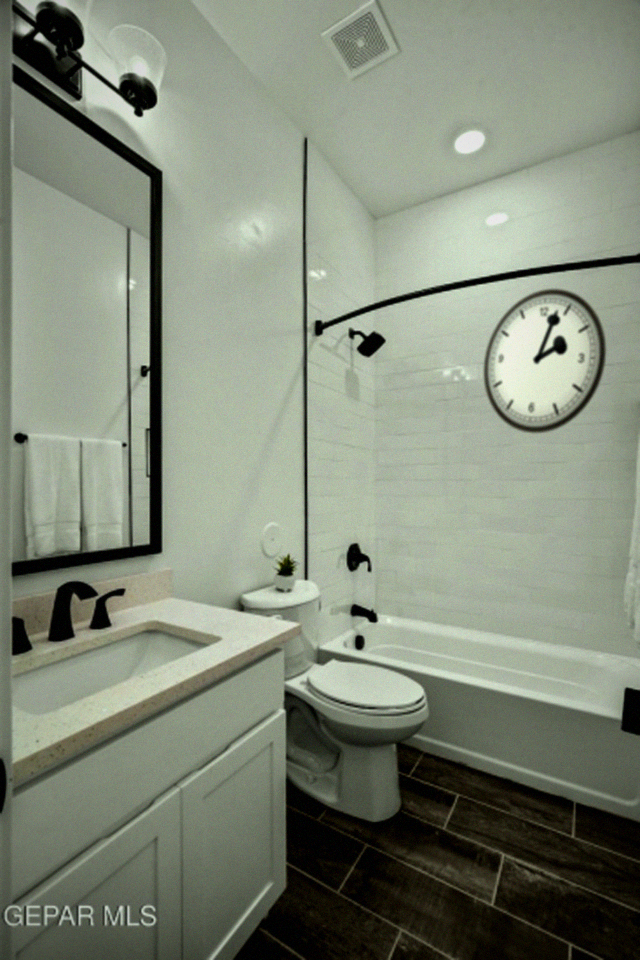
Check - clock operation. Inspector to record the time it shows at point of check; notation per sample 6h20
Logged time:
2h03
